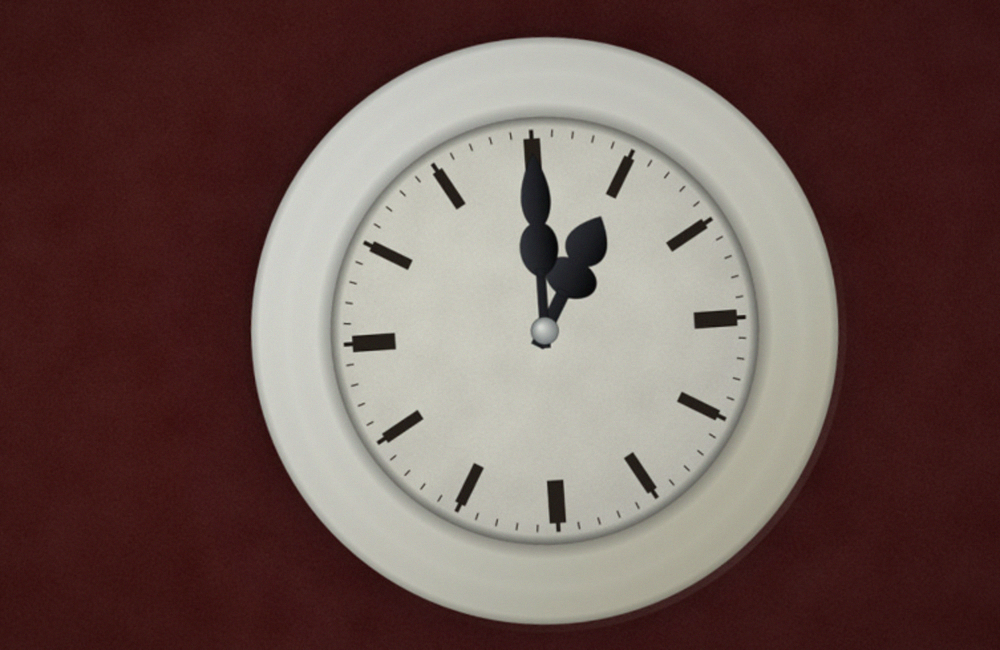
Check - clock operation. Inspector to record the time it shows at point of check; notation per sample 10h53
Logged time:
1h00
